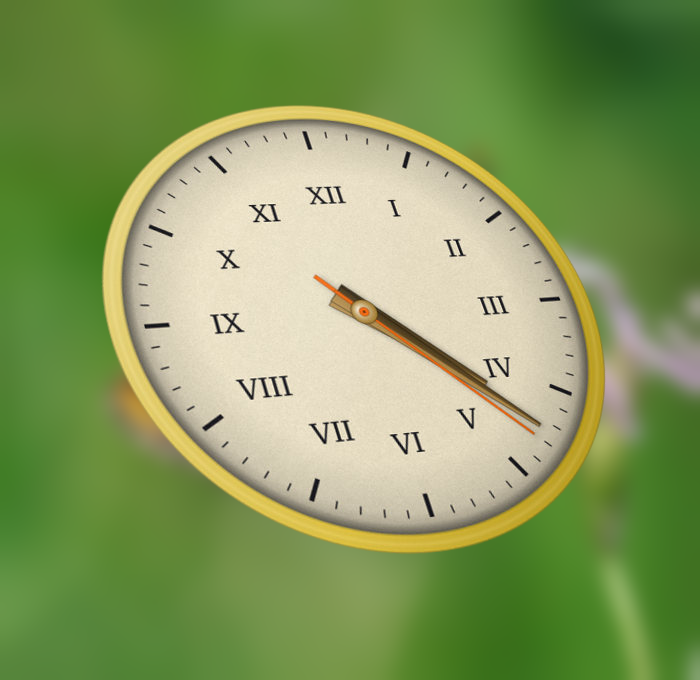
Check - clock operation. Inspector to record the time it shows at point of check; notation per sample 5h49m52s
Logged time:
4h22m23s
